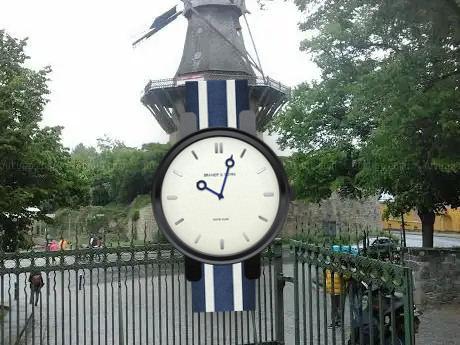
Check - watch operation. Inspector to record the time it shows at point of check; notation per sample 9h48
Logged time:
10h03
